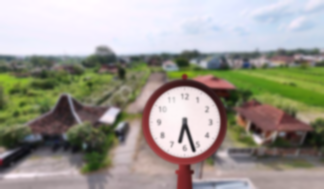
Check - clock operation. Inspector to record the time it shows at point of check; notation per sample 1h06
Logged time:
6h27
